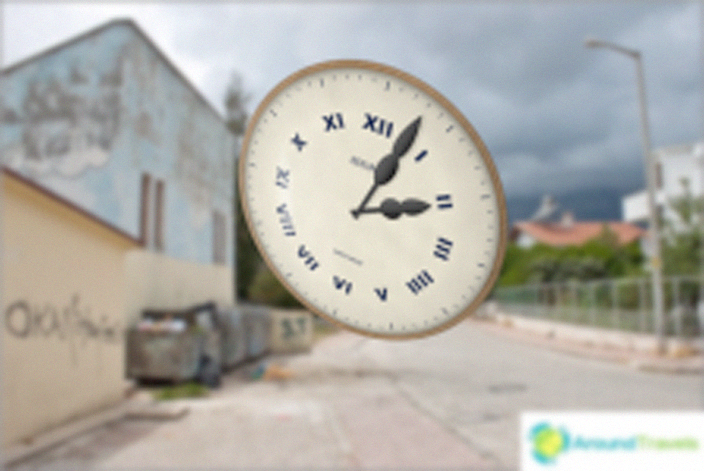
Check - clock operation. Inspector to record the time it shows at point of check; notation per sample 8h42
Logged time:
2h03
